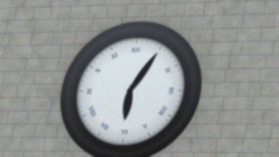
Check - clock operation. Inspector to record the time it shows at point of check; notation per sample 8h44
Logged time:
6h05
